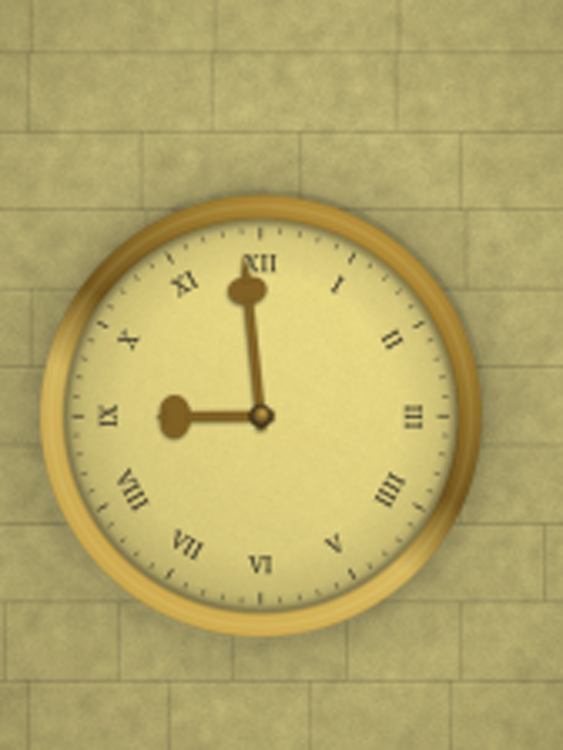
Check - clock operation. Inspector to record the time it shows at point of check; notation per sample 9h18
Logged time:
8h59
